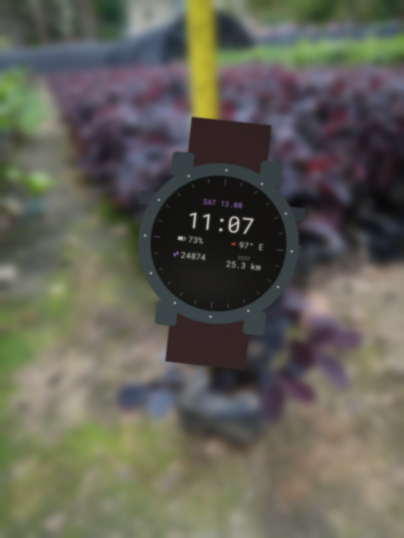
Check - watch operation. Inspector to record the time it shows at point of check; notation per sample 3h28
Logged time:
11h07
